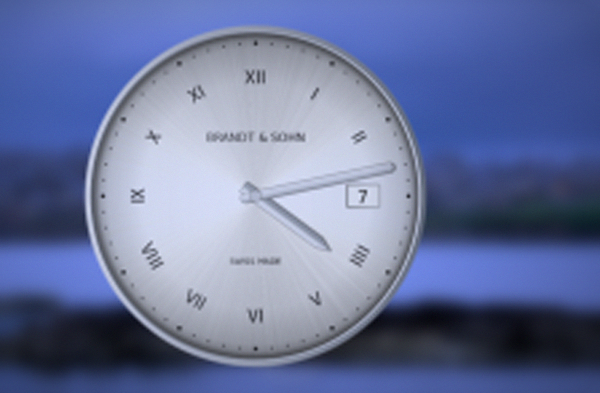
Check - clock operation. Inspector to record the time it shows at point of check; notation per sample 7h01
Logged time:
4h13
